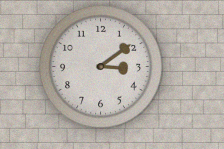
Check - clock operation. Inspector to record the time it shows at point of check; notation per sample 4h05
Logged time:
3h09
